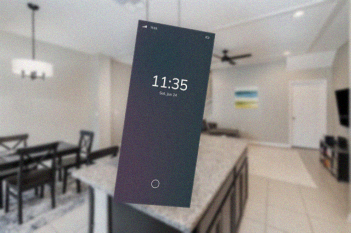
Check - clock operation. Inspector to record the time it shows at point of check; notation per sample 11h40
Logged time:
11h35
